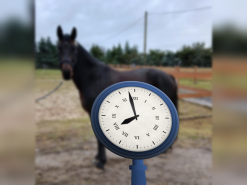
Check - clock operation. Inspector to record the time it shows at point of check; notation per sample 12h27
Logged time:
7h58
